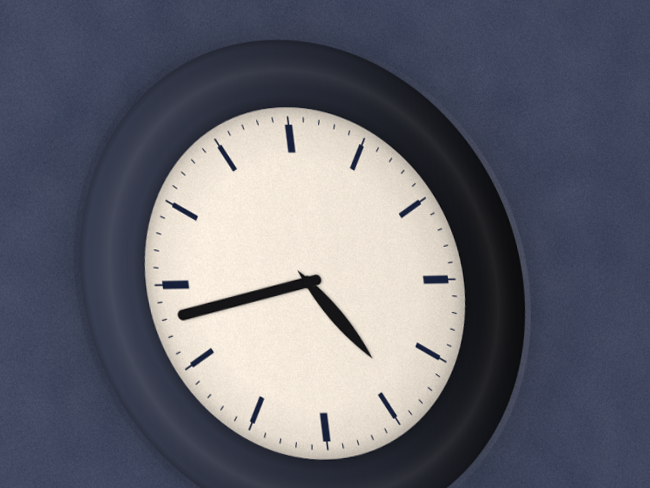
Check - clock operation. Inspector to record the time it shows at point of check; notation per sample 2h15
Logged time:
4h43
